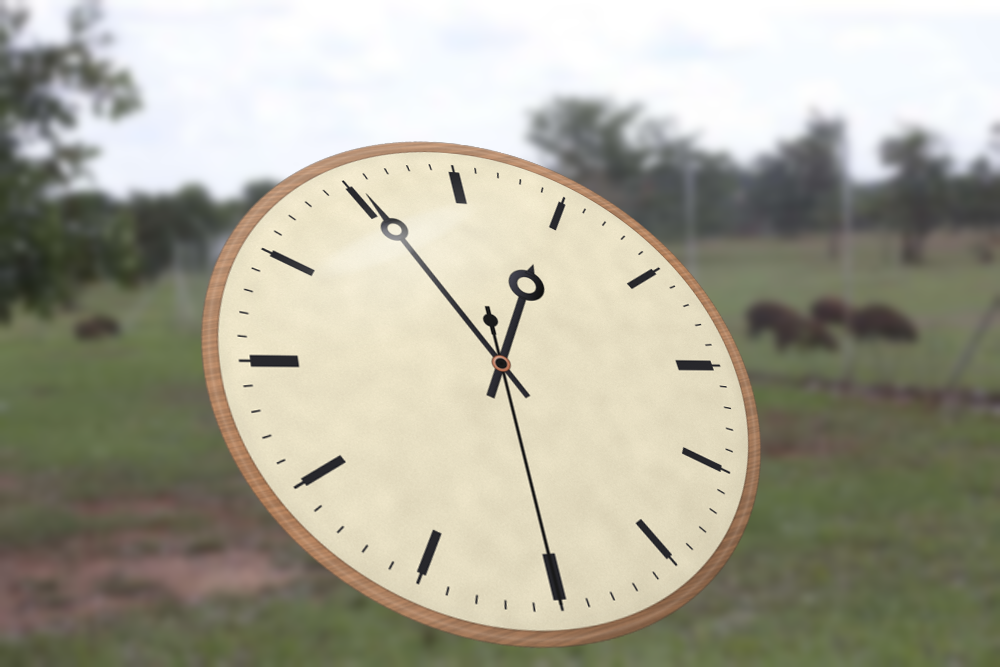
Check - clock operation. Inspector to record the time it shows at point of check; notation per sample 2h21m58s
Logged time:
12h55m30s
